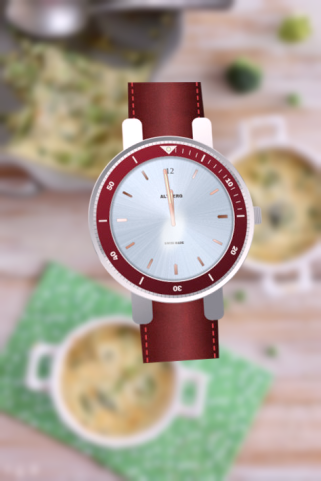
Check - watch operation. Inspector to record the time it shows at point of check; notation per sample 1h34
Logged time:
11h59
